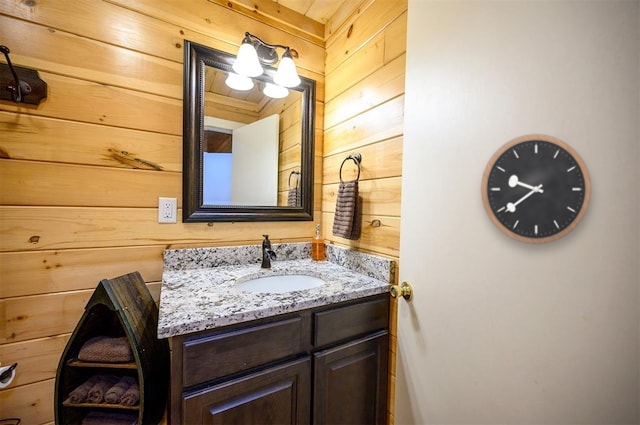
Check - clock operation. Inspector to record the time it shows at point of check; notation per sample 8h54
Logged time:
9h39
